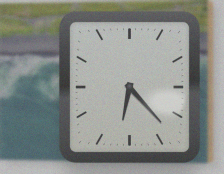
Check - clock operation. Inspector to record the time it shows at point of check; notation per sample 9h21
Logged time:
6h23
